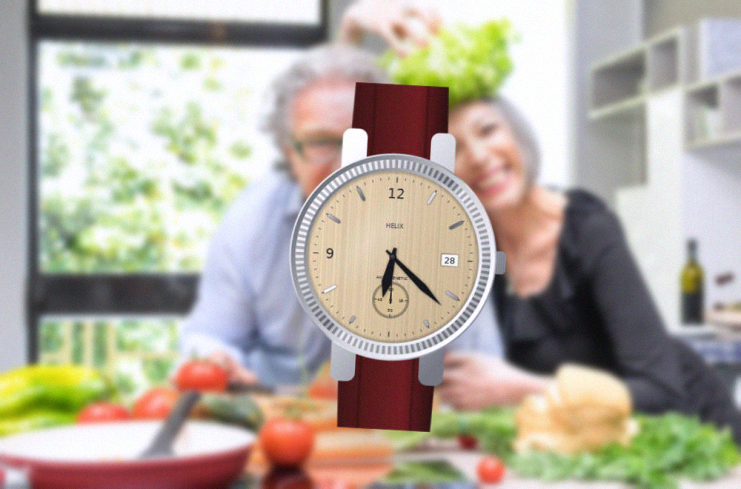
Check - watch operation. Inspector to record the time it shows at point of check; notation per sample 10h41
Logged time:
6h22
